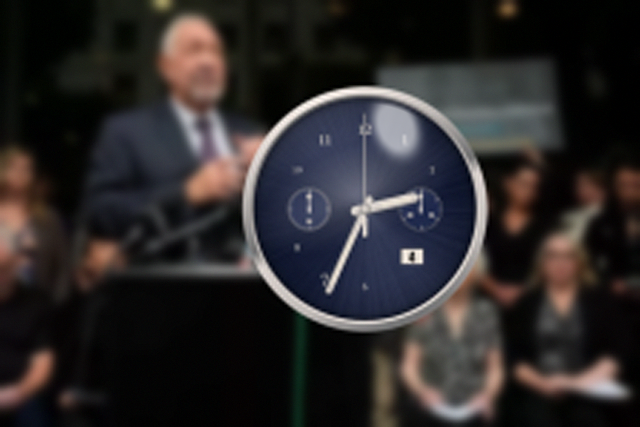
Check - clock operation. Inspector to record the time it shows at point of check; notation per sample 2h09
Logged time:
2h34
